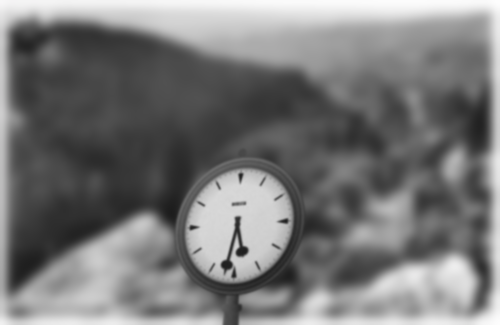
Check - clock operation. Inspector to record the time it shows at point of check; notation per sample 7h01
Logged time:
5h32
